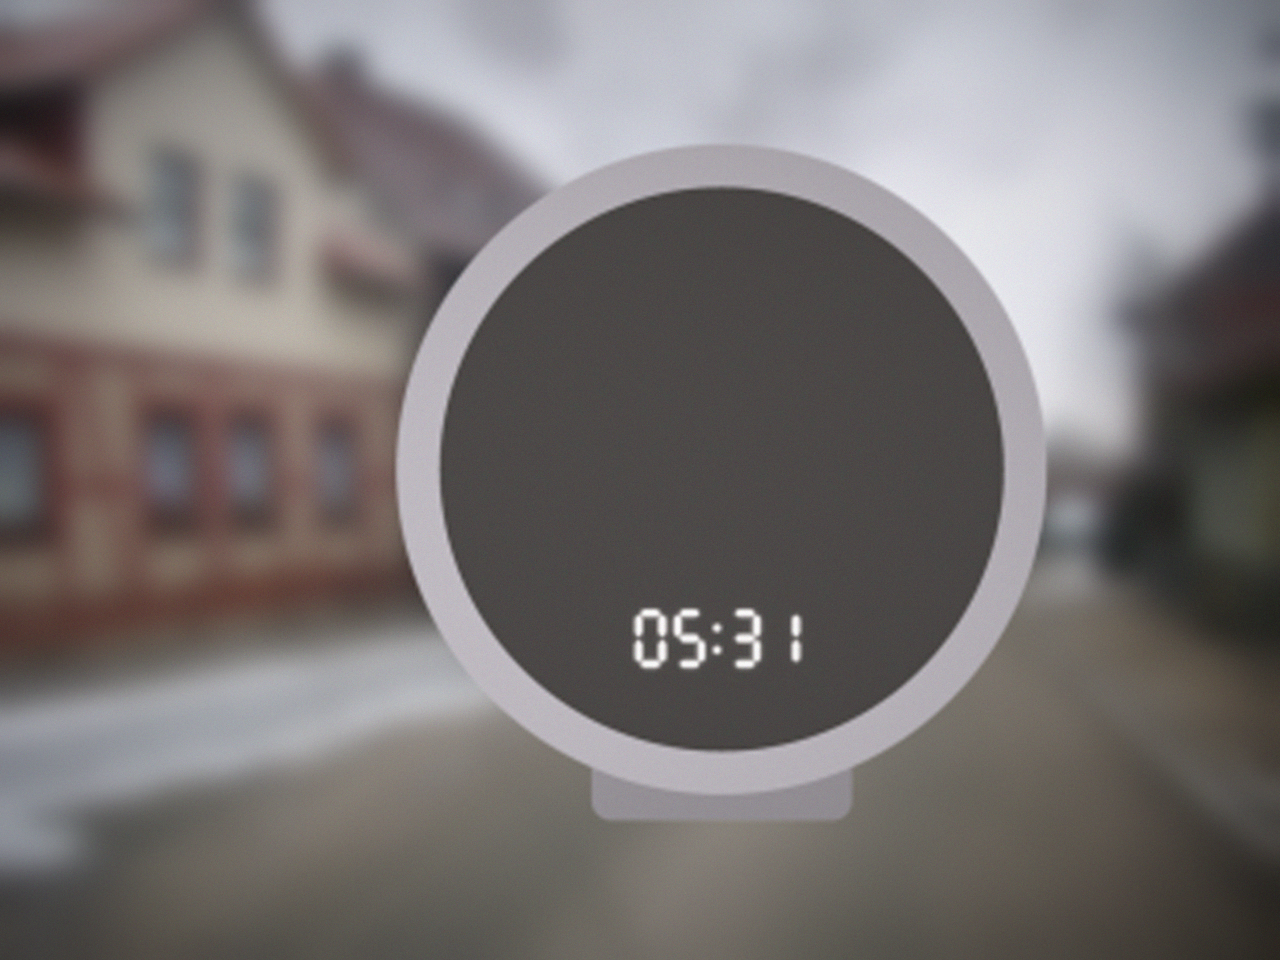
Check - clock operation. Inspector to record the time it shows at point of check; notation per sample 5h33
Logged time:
5h31
